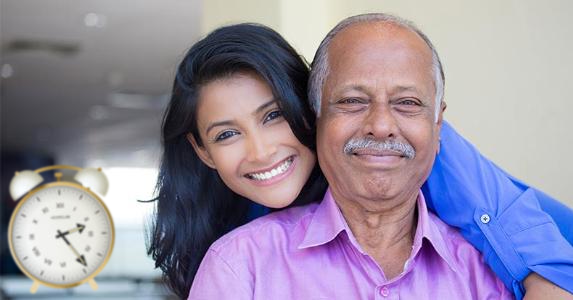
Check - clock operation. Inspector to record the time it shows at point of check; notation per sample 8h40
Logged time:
2h24
